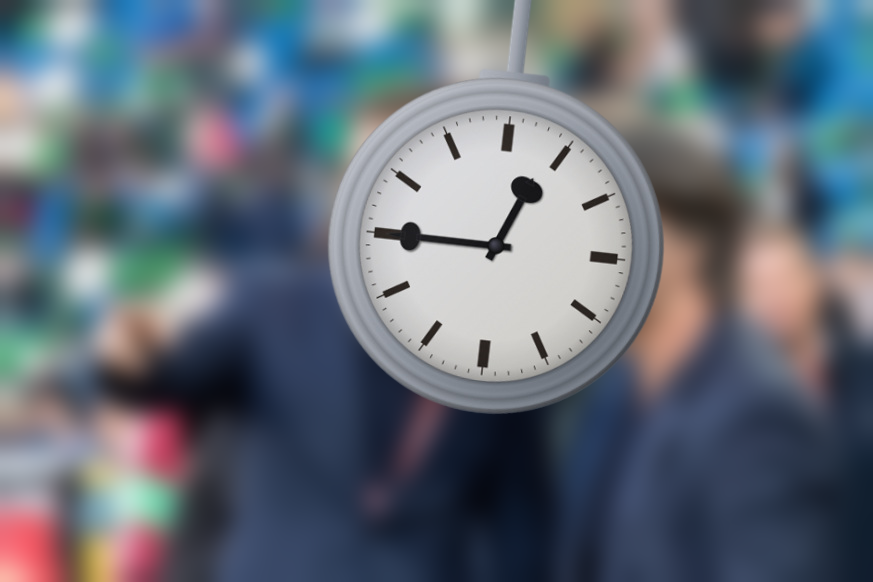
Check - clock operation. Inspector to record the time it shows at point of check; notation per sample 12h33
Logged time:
12h45
